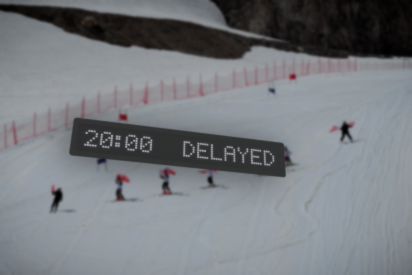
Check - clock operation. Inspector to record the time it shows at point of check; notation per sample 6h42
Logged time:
20h00
